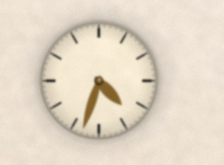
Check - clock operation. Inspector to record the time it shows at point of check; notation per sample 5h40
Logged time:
4h33
